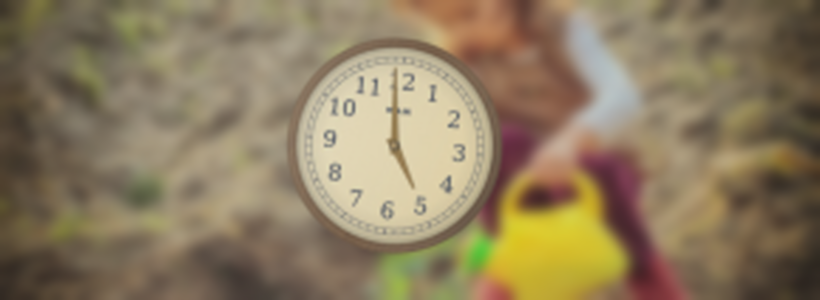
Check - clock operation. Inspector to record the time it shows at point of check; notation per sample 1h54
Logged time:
4h59
